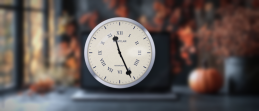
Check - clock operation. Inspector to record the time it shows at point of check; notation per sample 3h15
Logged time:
11h26
